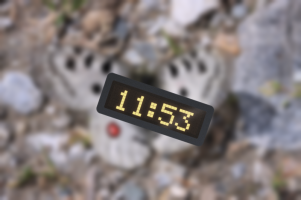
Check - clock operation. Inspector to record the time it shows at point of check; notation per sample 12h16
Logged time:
11h53
